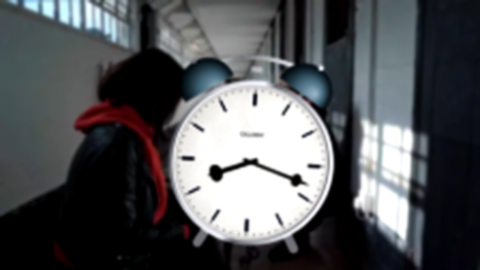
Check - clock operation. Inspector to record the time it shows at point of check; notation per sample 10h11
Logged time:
8h18
